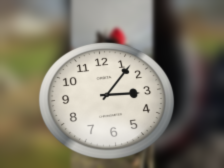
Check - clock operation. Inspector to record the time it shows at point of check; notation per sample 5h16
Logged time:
3h07
